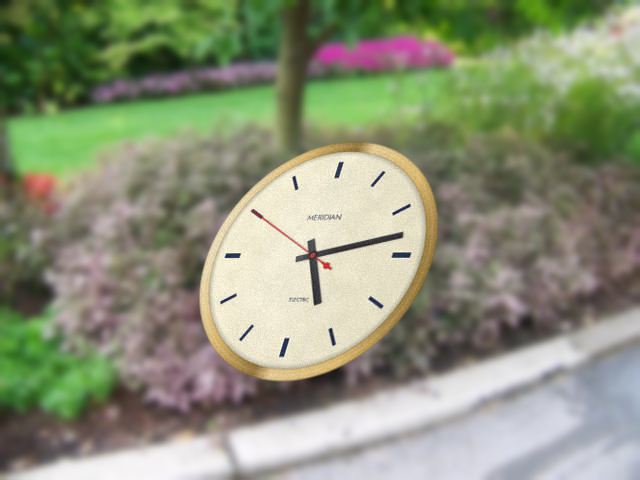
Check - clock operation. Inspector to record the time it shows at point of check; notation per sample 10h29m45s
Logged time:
5h12m50s
